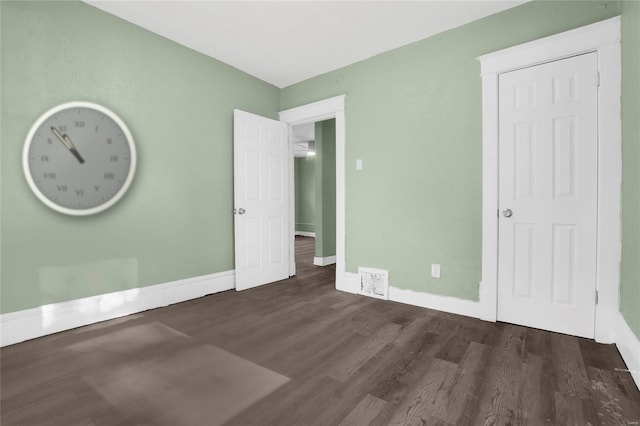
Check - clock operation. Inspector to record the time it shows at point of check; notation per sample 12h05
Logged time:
10h53
